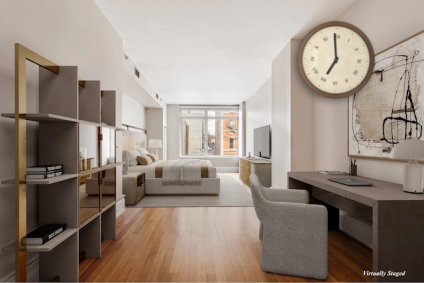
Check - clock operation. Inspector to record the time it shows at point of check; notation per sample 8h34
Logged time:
6h59
